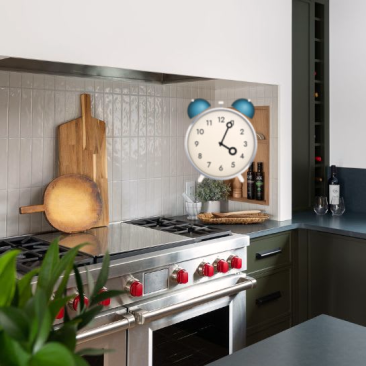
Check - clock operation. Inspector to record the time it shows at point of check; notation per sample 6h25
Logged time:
4h04
